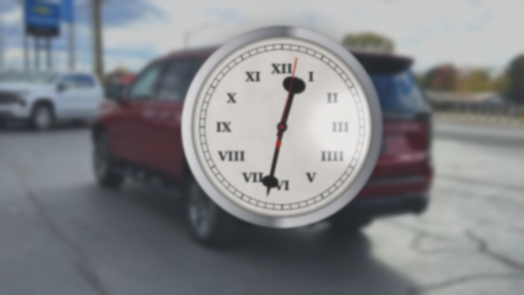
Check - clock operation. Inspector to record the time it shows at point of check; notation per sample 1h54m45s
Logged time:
12h32m02s
